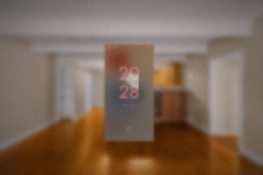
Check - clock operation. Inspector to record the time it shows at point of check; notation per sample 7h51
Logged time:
20h28
